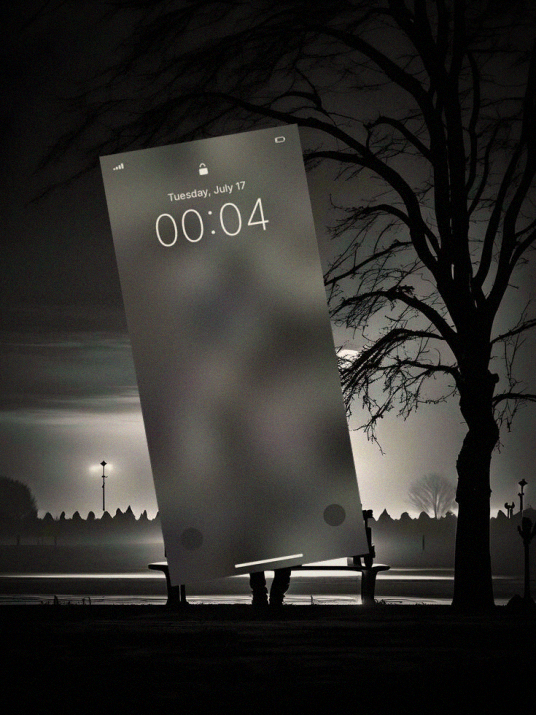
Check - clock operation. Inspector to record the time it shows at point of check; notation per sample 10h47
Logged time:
0h04
